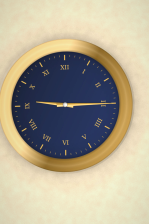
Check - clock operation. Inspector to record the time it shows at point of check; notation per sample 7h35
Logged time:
9h15
